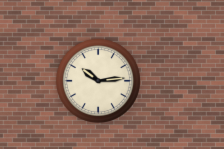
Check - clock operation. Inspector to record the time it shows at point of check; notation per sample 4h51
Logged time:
10h14
